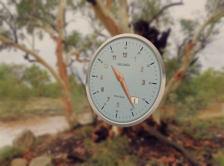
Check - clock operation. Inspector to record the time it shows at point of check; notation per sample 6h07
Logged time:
10h24
